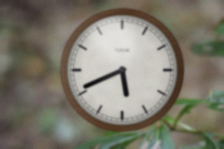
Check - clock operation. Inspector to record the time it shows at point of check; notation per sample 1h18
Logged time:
5h41
